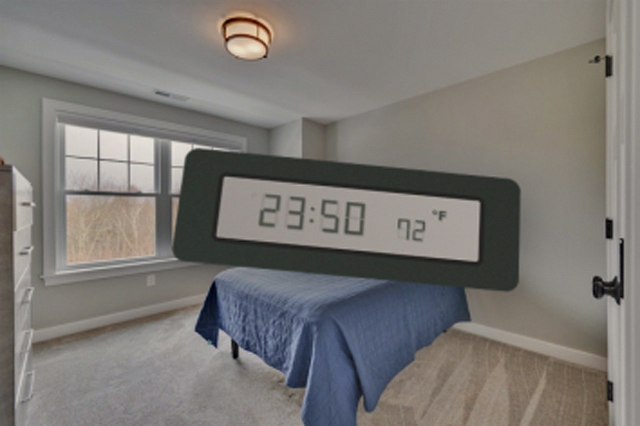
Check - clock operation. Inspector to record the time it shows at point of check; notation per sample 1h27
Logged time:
23h50
